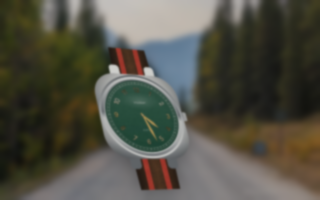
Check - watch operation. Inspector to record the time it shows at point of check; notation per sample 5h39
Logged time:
4h27
